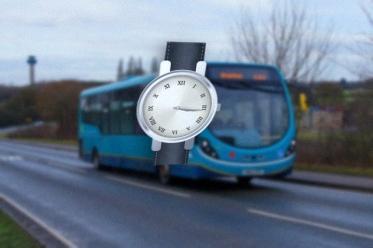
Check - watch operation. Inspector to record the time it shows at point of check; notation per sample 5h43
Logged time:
3h16
